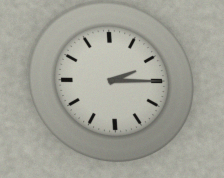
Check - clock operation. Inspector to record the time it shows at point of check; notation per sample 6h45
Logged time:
2h15
